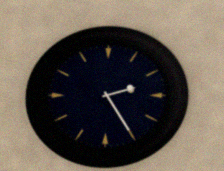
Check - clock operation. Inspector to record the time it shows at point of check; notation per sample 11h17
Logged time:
2h25
